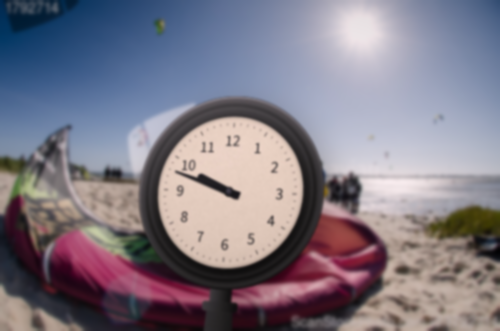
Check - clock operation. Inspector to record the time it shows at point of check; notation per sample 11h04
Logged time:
9h48
